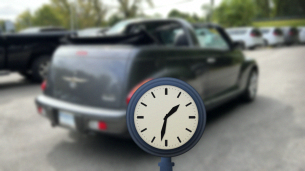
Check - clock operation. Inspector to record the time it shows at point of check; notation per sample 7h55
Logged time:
1h32
